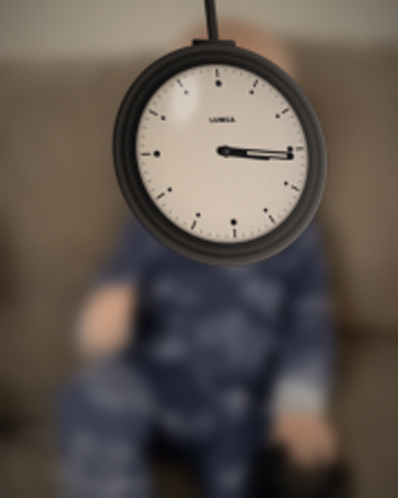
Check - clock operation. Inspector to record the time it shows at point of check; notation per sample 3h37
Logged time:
3h16
